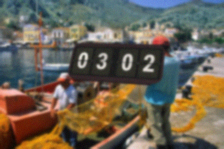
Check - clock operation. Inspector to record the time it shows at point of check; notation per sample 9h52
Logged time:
3h02
